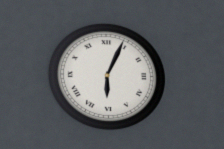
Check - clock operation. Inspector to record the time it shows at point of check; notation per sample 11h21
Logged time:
6h04
